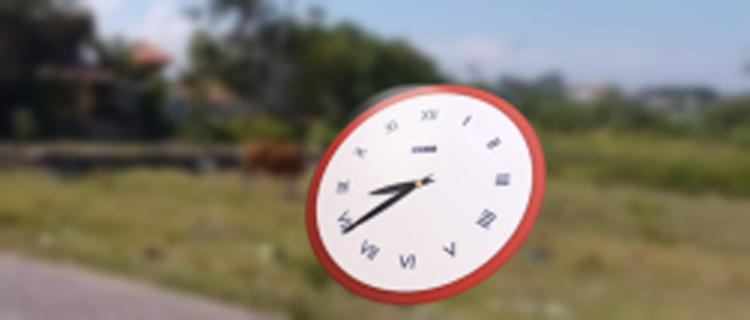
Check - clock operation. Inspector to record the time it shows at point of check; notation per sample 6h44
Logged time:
8h39
